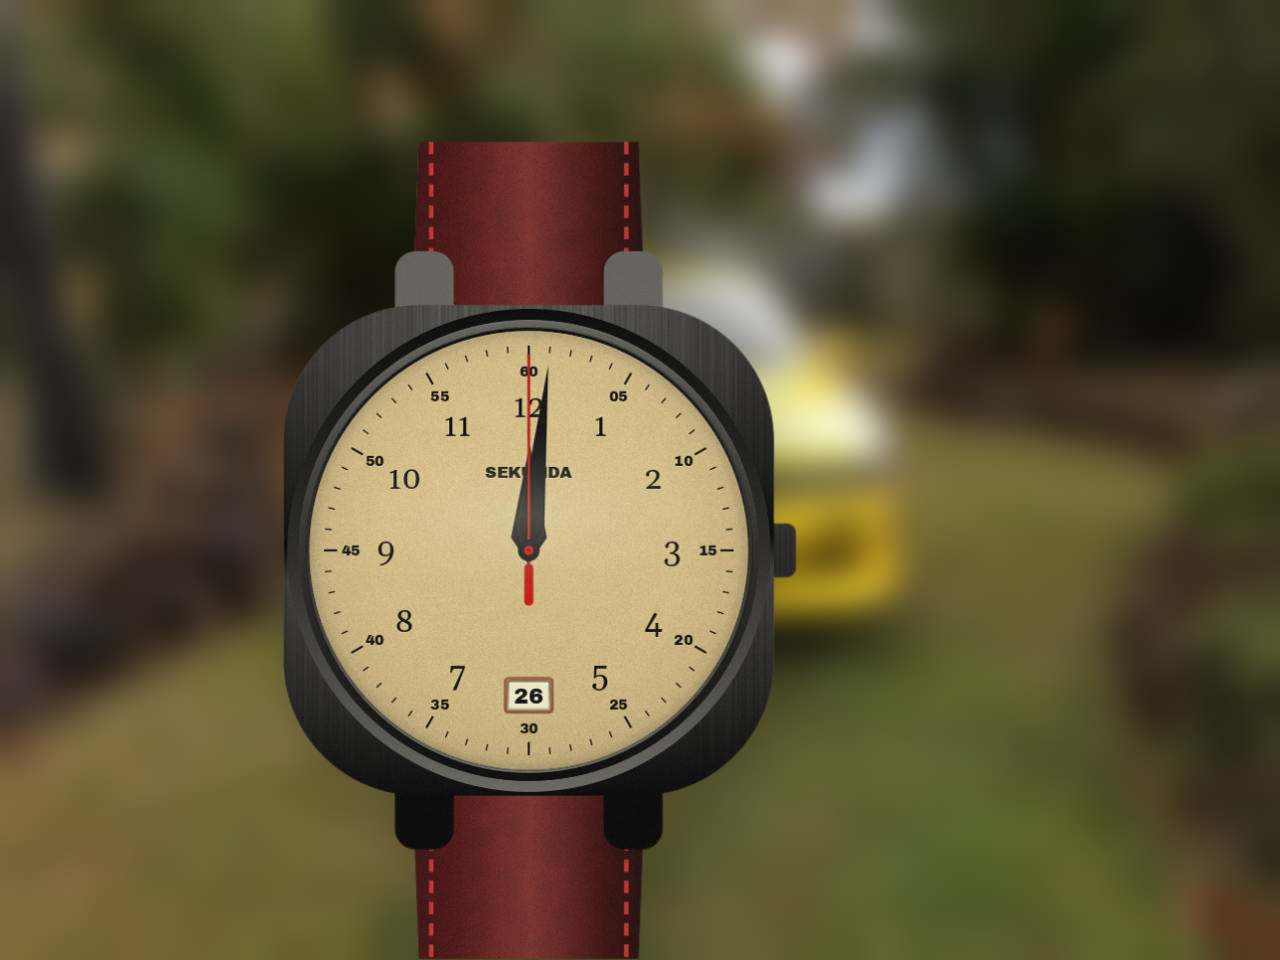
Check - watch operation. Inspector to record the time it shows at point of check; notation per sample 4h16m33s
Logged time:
12h01m00s
